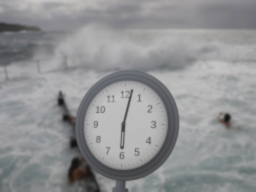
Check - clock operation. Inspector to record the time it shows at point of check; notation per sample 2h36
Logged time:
6h02
